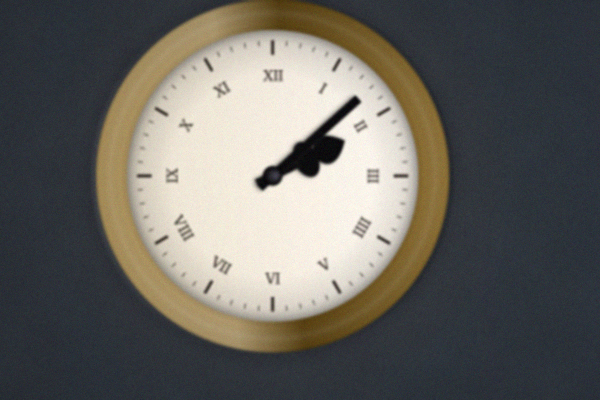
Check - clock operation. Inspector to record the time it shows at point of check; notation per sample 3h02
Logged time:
2h08
